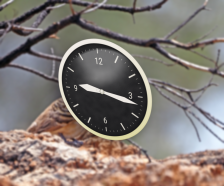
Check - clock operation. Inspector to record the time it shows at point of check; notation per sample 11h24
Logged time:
9h17
